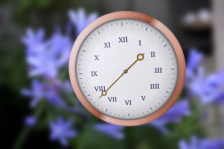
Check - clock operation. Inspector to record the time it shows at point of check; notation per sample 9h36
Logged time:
1h38
